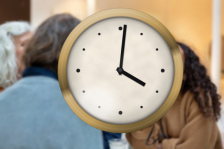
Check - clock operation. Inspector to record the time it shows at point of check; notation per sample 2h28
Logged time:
4h01
